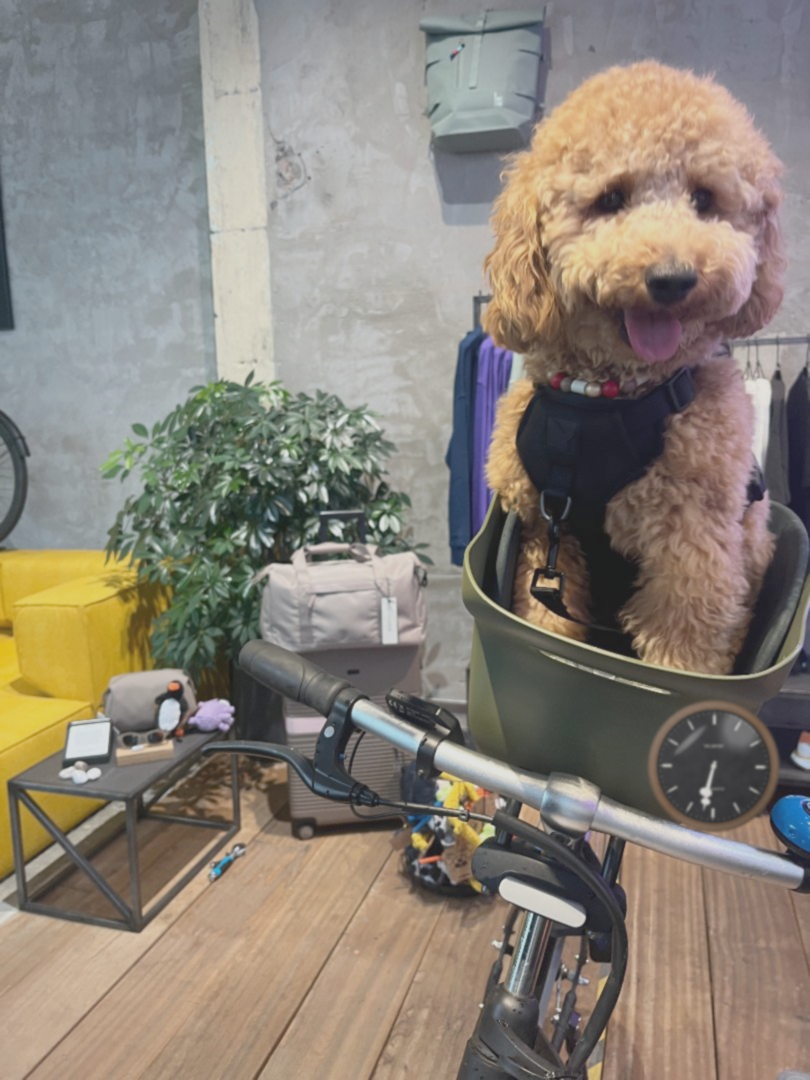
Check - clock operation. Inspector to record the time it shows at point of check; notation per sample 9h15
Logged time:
6h32
